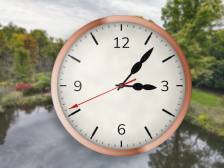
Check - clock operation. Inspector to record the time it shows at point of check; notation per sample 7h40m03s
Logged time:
3h06m41s
